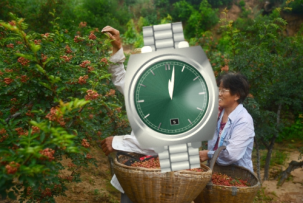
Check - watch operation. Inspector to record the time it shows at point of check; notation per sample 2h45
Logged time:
12h02
